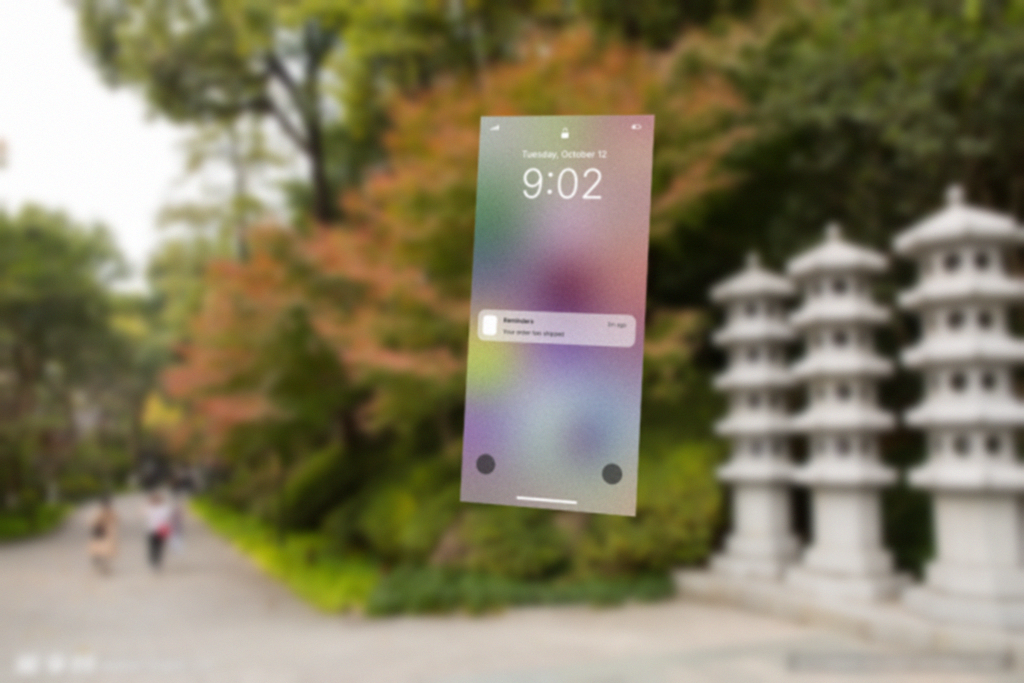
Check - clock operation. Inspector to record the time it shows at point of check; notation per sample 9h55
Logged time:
9h02
